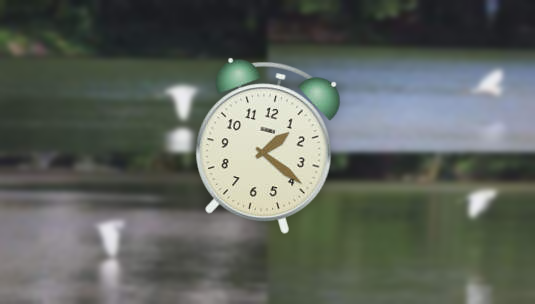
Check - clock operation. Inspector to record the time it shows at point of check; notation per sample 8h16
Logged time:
1h19
